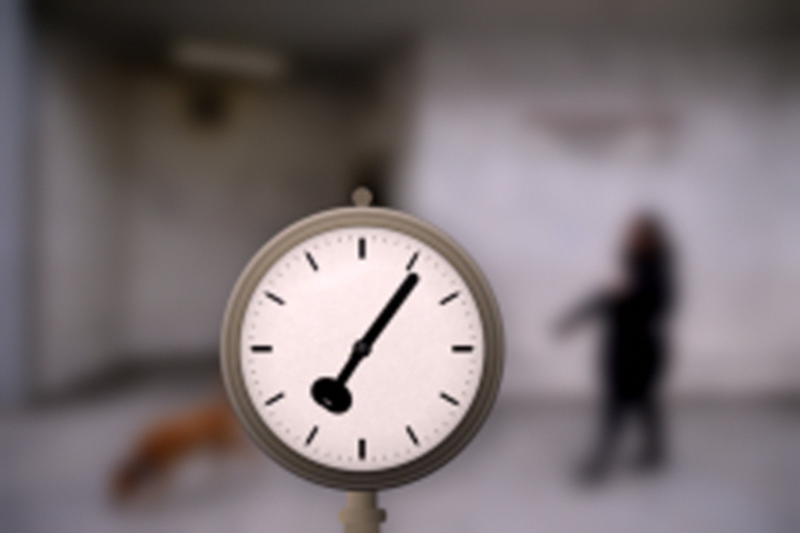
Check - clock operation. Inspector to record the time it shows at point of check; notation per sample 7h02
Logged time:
7h06
